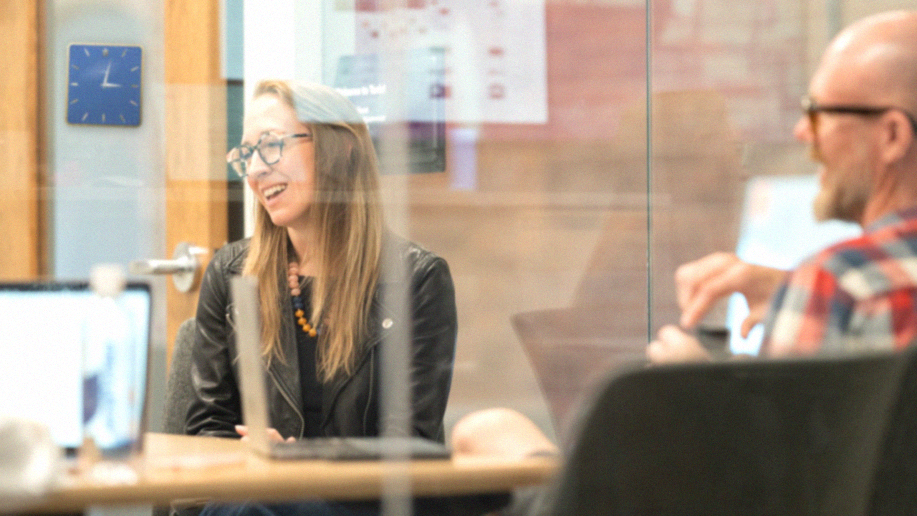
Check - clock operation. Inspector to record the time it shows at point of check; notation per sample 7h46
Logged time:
3h02
